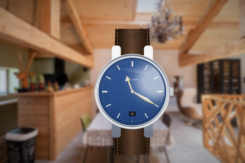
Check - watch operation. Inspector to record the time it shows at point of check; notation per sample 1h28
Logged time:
11h20
